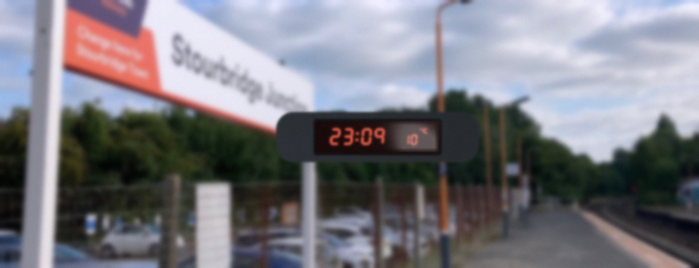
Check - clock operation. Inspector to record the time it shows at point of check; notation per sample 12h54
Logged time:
23h09
